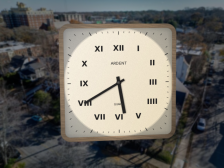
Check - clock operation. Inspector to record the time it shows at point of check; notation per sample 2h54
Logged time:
5h40
